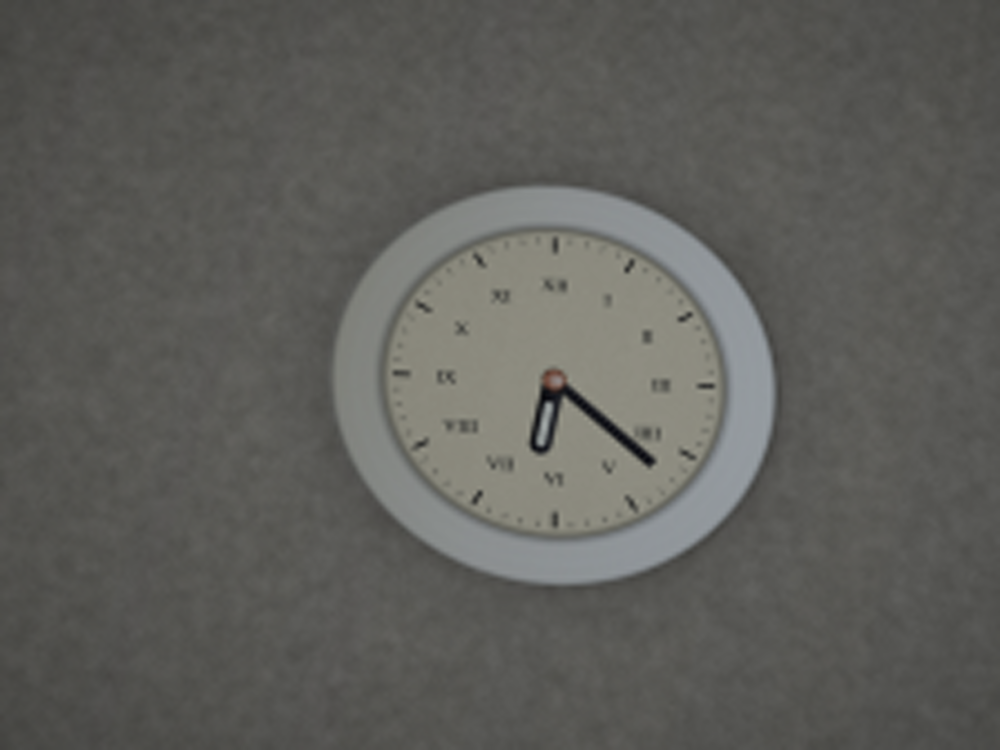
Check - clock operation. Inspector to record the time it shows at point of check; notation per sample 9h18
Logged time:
6h22
